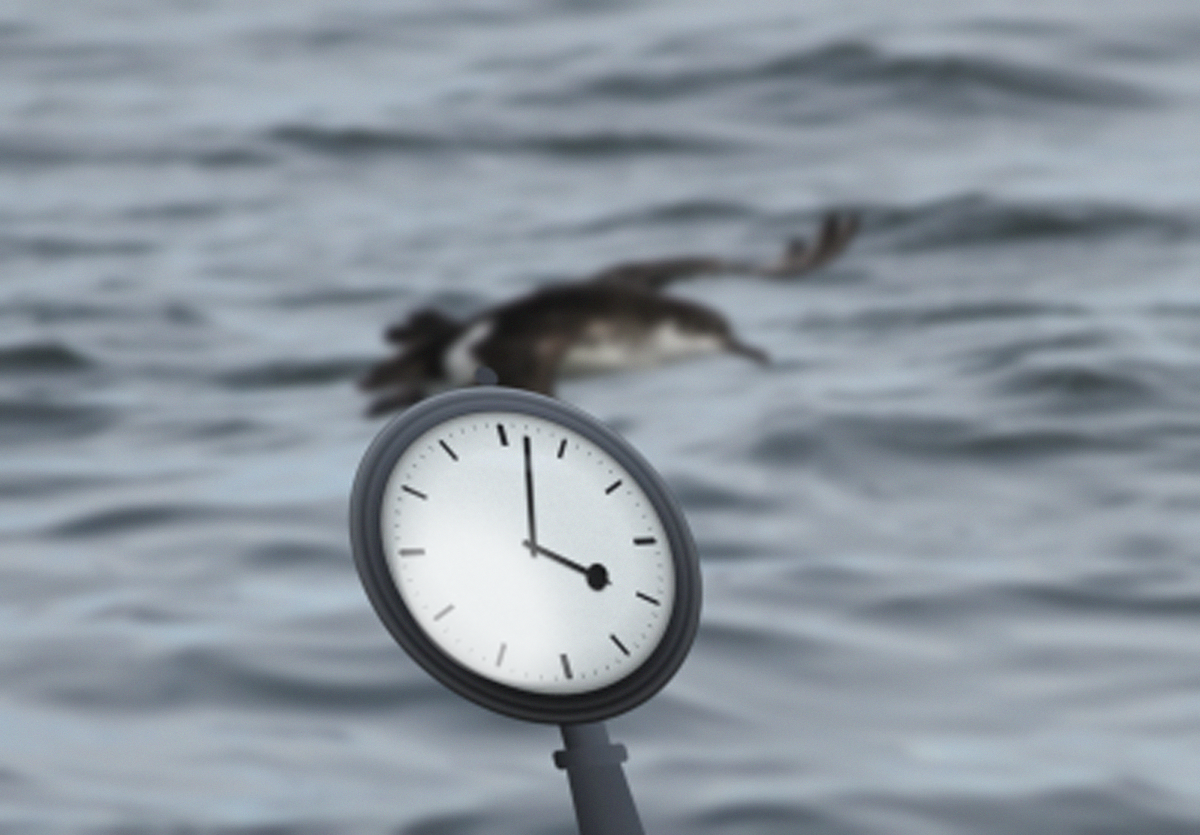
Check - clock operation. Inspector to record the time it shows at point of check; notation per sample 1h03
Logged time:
4h02
